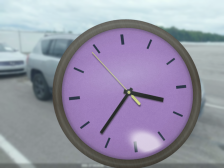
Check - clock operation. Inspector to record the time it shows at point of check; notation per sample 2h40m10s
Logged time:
3h36m54s
